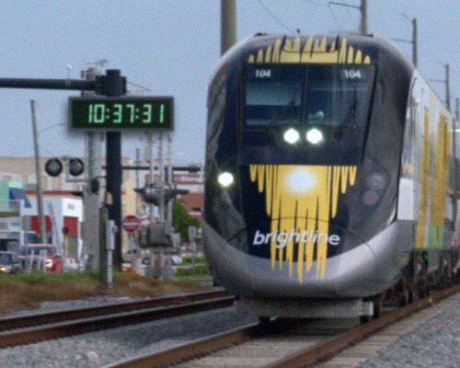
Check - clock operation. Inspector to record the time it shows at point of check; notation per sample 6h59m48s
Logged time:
10h37m31s
